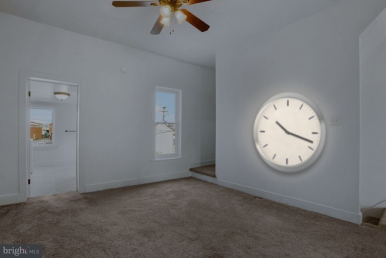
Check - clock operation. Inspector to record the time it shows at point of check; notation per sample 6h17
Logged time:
10h18
